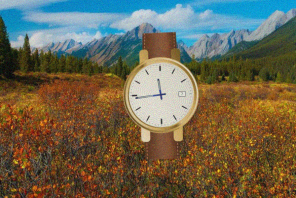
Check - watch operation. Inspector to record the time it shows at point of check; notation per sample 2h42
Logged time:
11h44
